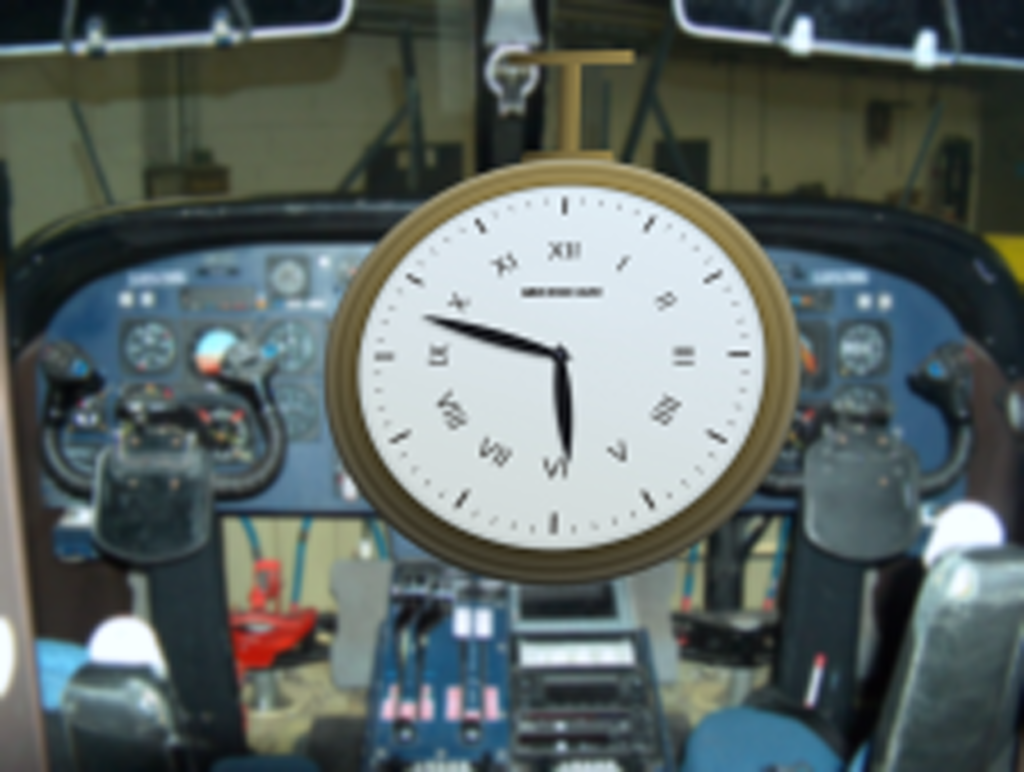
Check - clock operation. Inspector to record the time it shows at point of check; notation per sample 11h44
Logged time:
5h48
